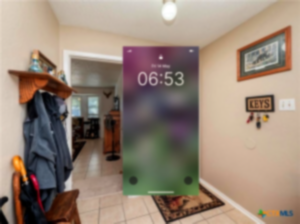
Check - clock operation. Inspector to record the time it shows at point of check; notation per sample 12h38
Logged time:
6h53
